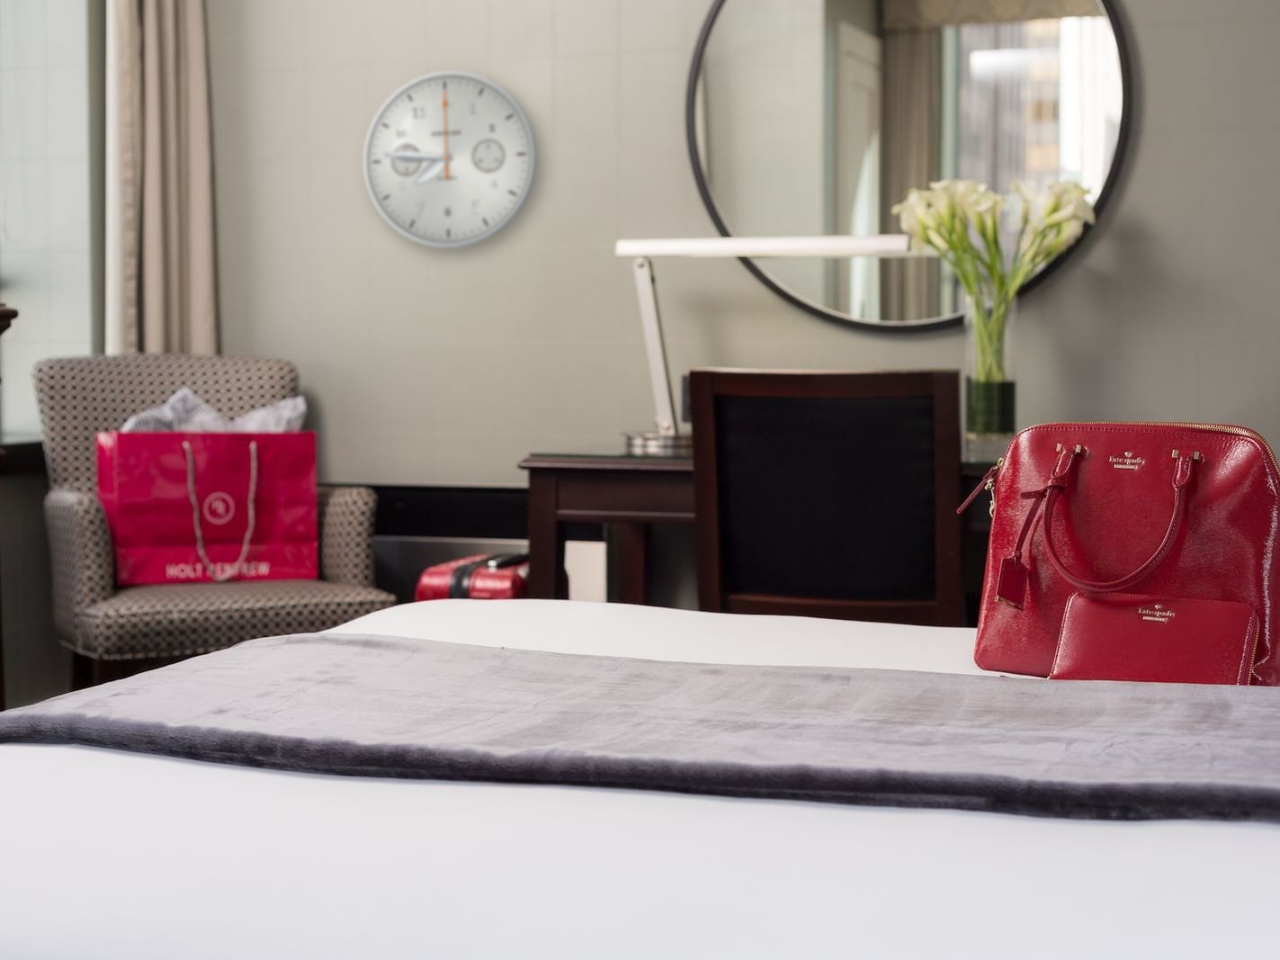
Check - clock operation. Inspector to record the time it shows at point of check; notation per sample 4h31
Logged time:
7h46
